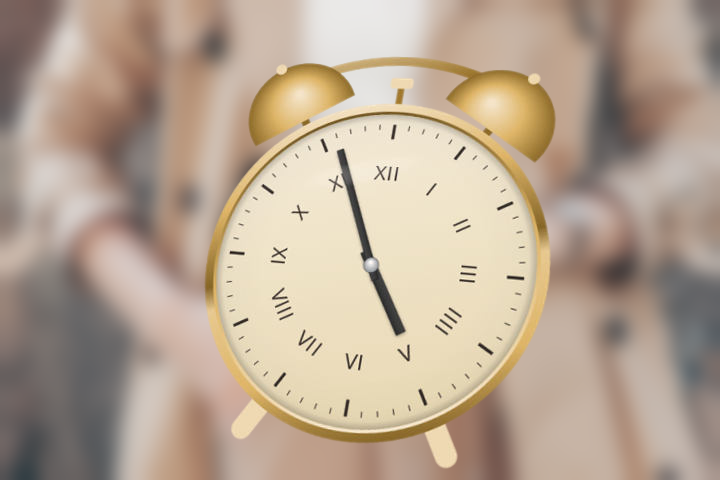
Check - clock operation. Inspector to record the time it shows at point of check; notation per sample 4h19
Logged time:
4h56
